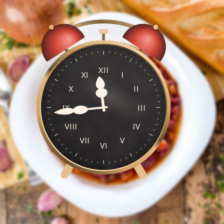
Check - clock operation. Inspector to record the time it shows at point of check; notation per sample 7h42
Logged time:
11h44
